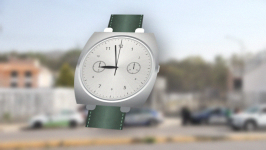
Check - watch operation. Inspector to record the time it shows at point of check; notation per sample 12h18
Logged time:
8h58
